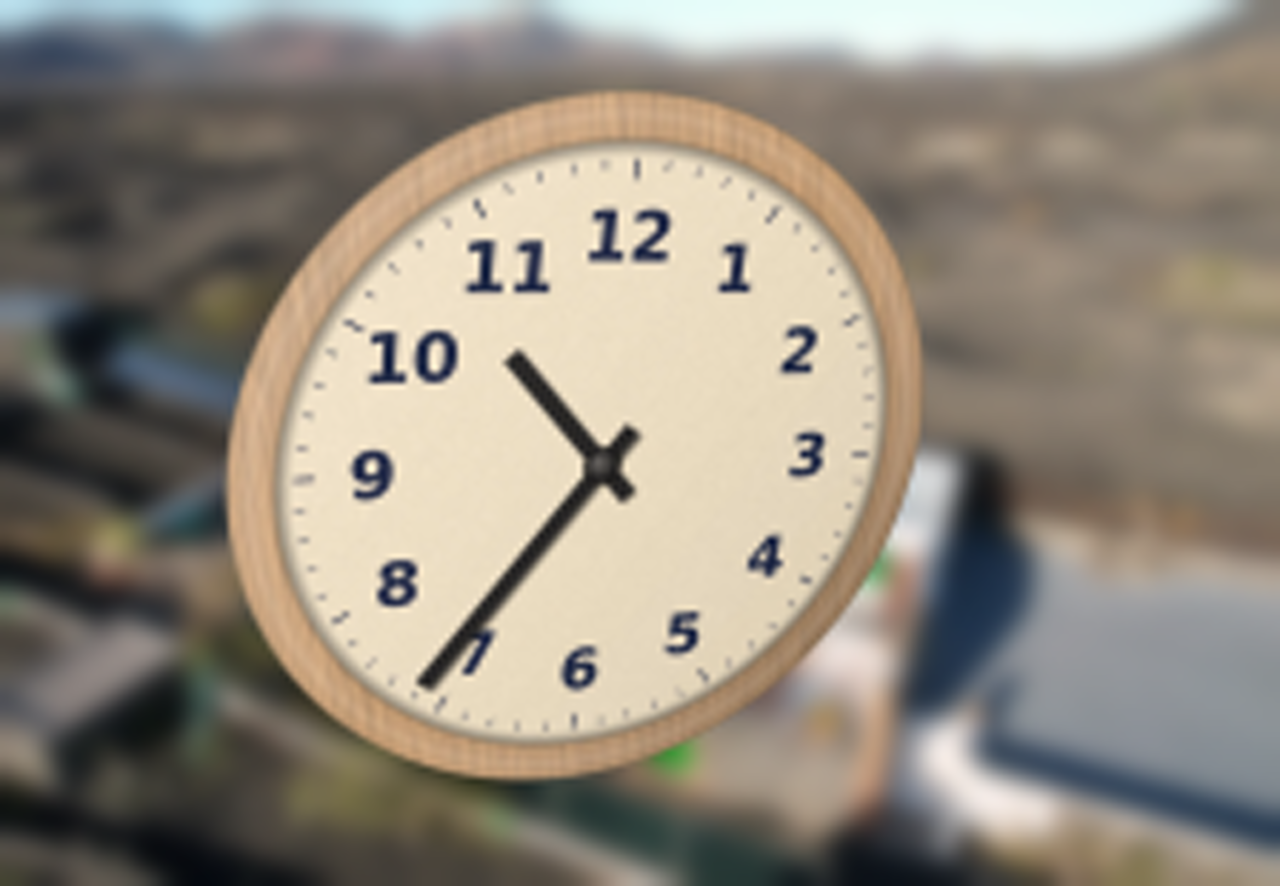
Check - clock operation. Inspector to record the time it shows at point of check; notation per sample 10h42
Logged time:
10h36
